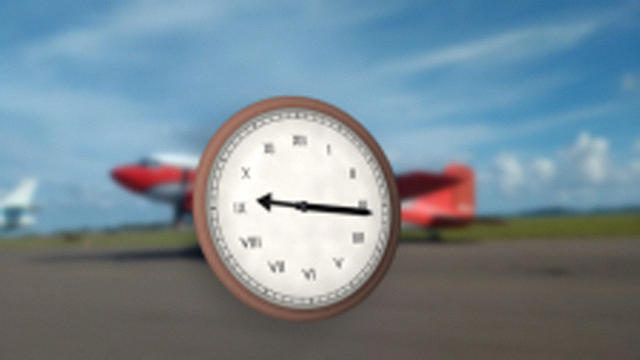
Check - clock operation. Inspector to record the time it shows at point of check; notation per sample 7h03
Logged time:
9h16
